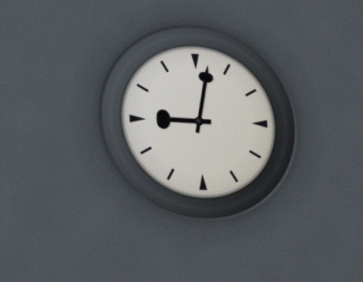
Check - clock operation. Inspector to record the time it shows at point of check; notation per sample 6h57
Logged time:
9h02
